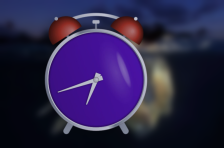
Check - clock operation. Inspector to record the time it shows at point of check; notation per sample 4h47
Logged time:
6h42
